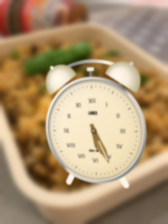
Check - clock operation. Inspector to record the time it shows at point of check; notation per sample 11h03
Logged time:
5h26
